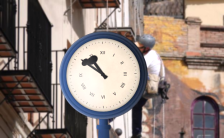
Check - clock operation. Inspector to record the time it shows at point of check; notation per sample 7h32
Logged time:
10h51
